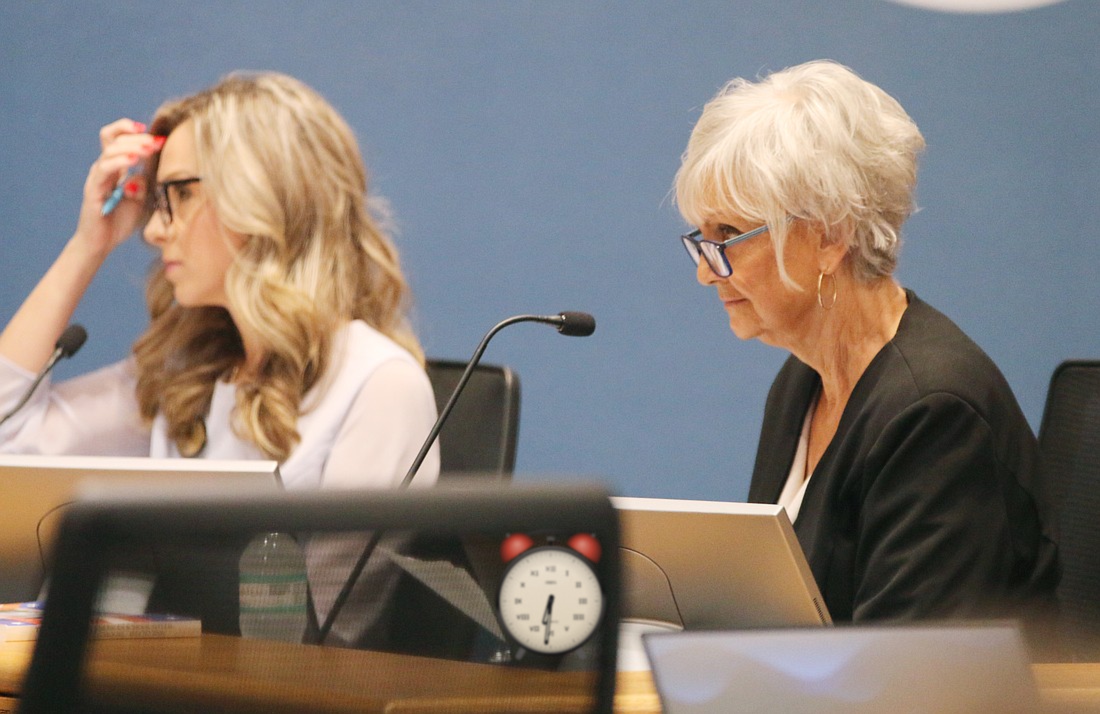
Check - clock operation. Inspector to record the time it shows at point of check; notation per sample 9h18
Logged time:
6h31
